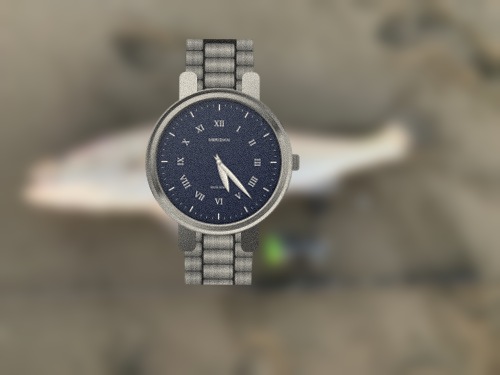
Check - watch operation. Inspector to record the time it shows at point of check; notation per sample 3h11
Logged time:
5h23
